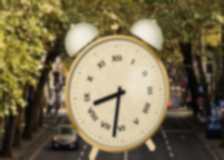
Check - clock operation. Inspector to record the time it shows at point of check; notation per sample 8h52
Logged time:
8h32
